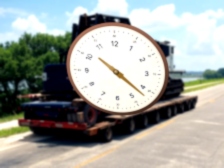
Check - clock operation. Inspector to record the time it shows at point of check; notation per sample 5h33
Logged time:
10h22
